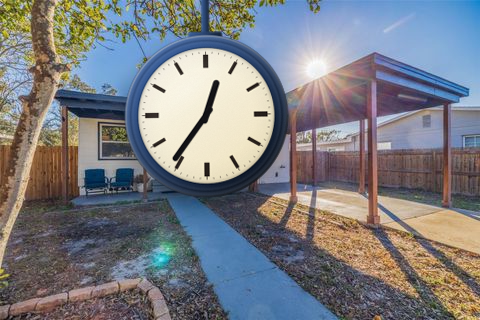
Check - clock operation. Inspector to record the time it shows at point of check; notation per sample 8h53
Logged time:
12h36
